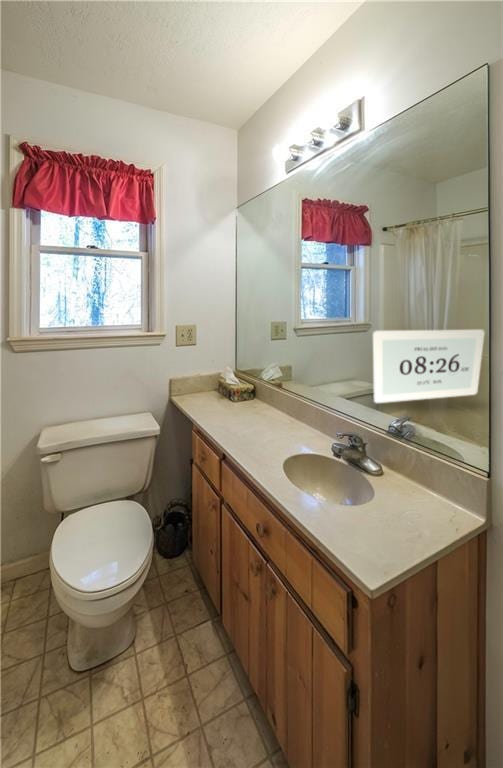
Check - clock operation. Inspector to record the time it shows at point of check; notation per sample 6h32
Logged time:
8h26
